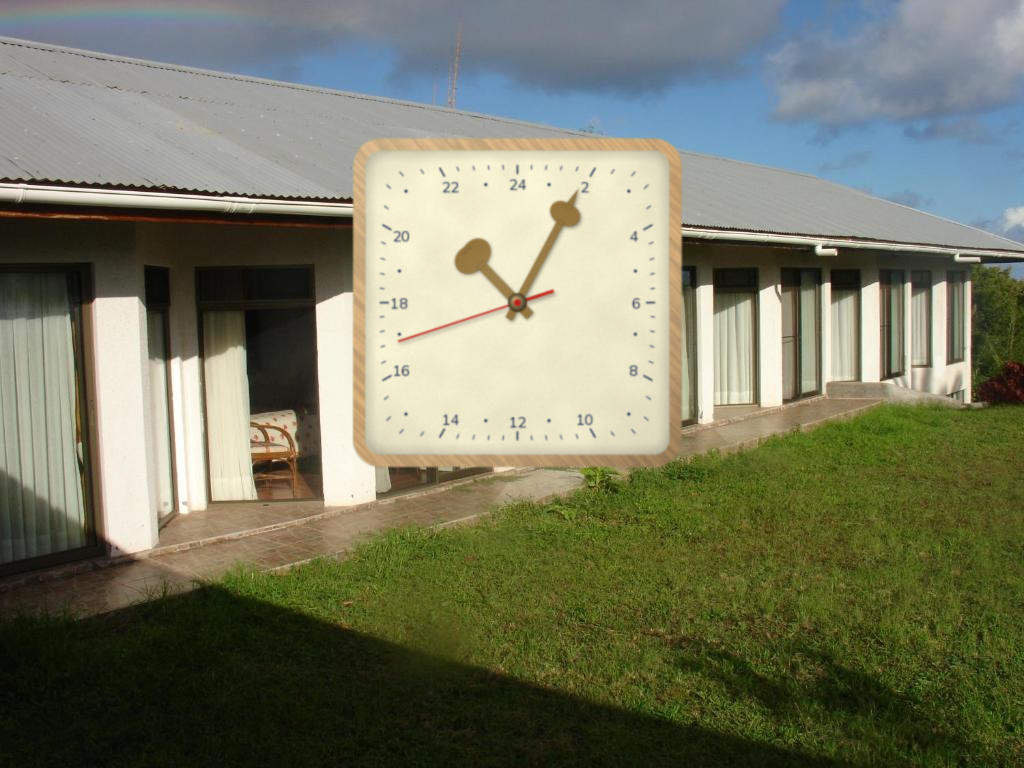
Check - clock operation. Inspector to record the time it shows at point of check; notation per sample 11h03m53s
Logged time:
21h04m42s
